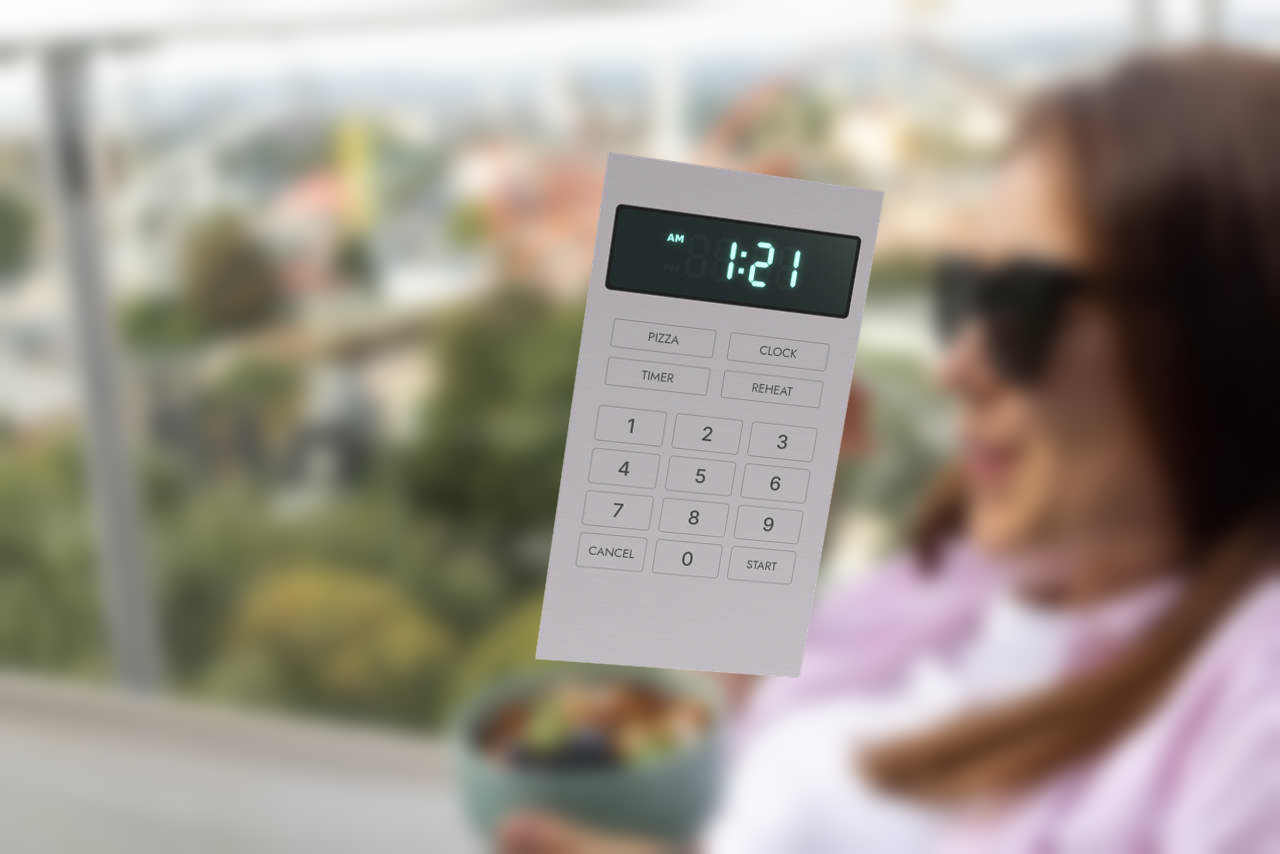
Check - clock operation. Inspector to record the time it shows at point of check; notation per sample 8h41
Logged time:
1h21
